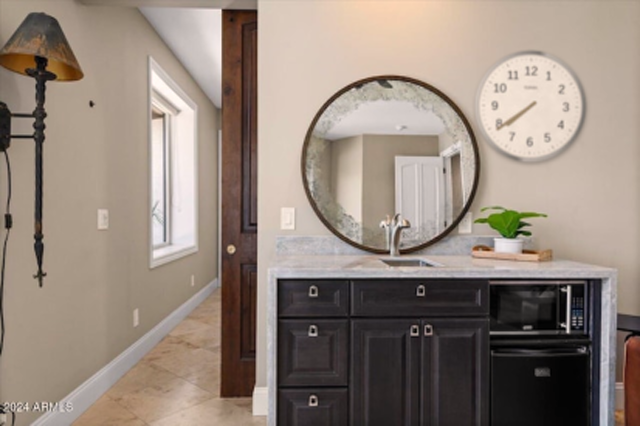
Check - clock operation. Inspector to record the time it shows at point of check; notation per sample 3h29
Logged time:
7h39
